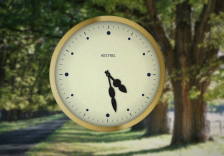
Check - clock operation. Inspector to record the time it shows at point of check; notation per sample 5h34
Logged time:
4h28
